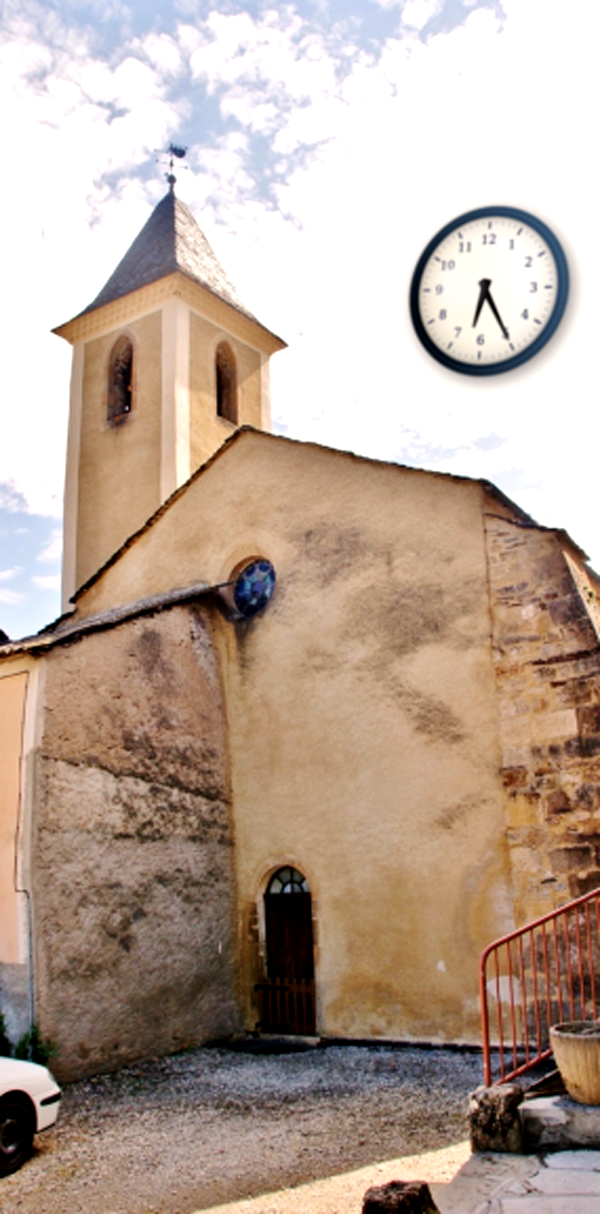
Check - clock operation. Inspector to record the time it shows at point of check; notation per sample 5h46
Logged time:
6h25
